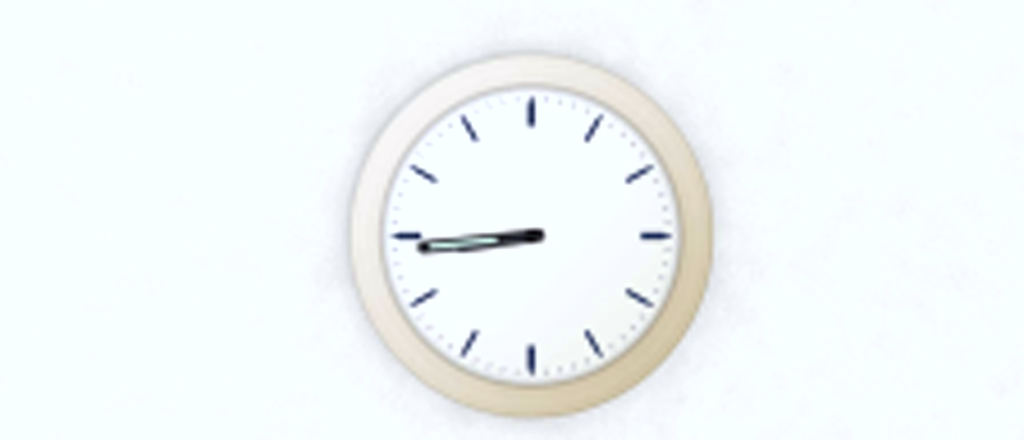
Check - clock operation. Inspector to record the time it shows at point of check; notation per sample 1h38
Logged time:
8h44
